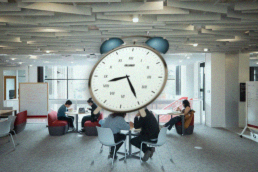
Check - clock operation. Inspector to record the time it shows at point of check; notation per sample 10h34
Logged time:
8h25
